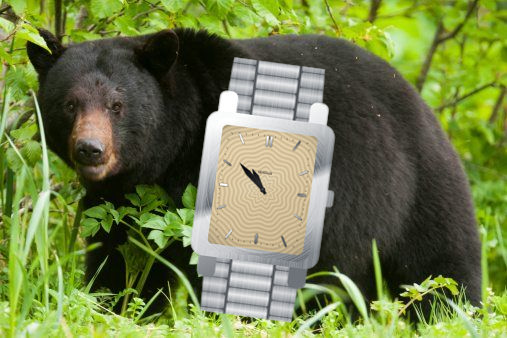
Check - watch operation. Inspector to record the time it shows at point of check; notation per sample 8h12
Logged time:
10h52
